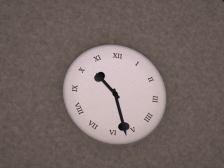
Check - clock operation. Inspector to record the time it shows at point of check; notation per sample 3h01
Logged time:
10h27
